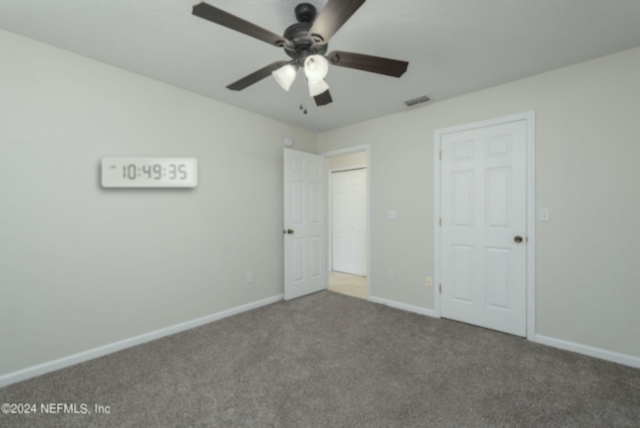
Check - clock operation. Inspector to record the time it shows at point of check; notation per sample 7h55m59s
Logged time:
10h49m35s
